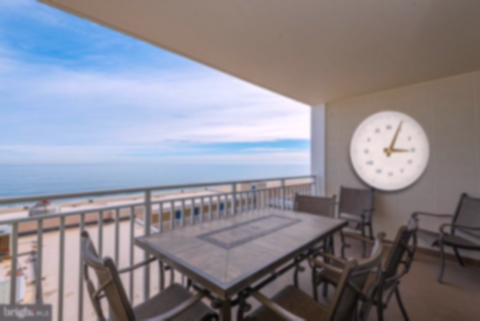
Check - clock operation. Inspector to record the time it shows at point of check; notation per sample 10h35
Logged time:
3h04
